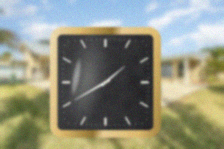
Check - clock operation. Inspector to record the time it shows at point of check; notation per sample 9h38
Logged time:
1h40
